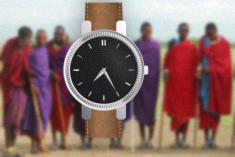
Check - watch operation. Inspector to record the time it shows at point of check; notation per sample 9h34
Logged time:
7h25
